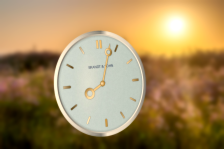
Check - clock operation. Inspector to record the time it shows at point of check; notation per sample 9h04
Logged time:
8h03
